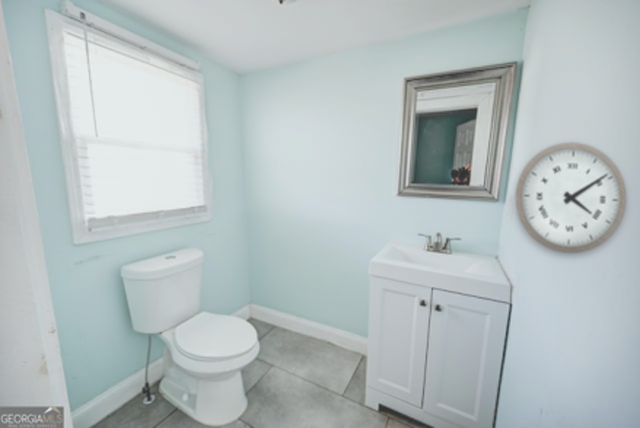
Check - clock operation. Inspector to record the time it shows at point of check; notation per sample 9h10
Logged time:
4h09
